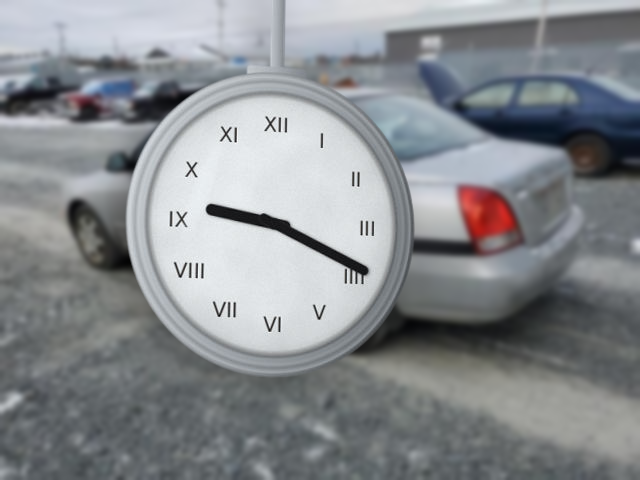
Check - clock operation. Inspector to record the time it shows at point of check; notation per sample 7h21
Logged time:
9h19
